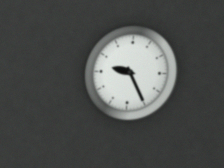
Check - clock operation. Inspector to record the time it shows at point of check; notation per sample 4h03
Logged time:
9h25
